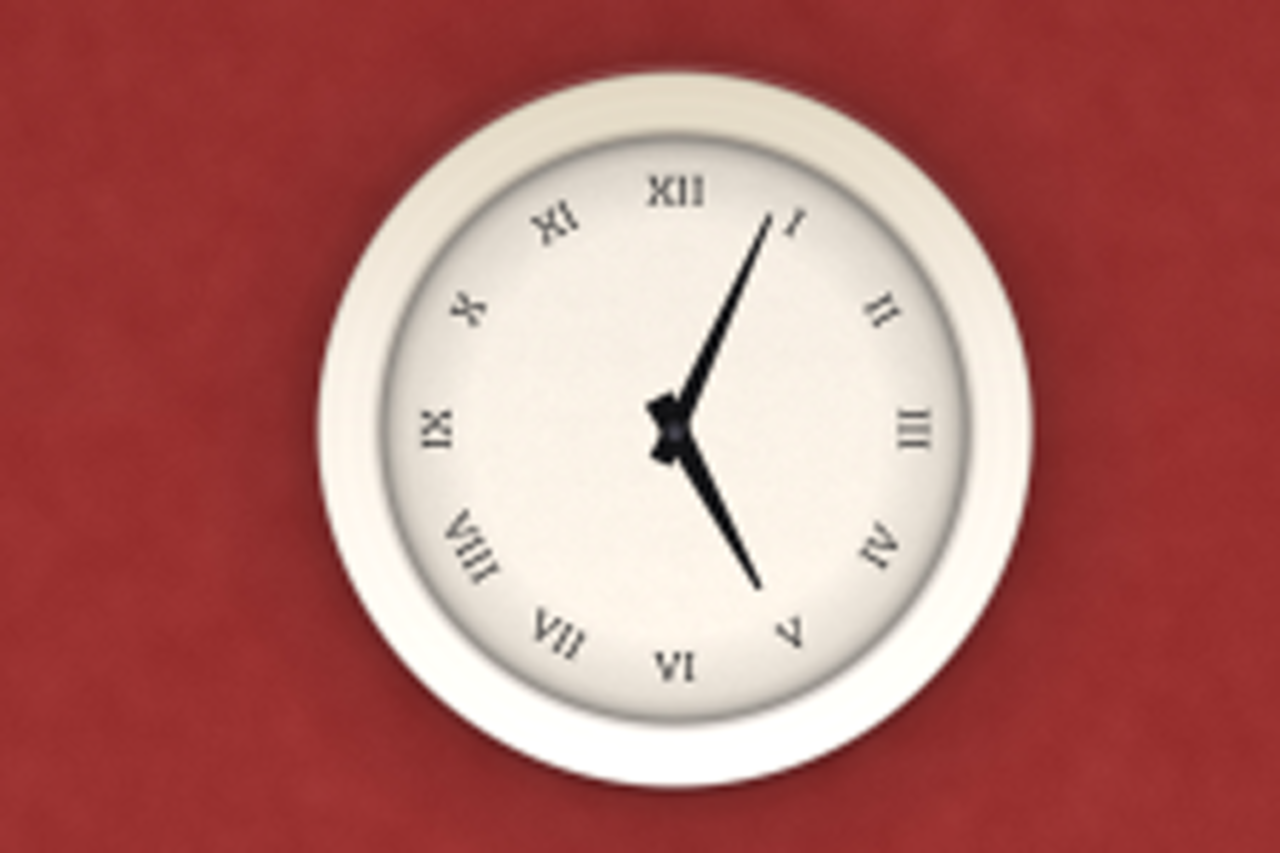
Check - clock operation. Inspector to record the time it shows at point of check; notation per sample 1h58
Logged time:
5h04
